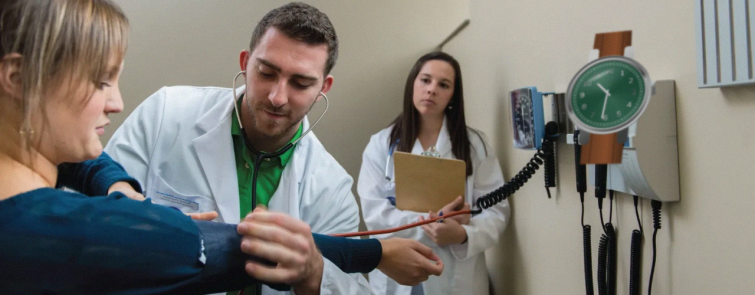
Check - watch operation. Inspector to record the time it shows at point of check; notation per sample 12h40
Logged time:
10h31
